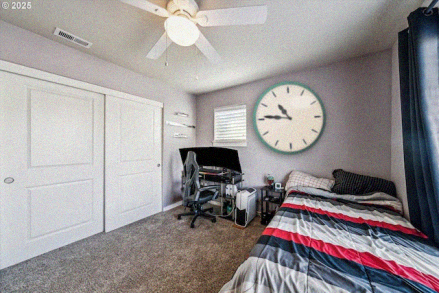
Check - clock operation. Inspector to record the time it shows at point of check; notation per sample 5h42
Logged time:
10h46
